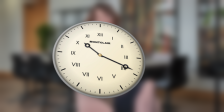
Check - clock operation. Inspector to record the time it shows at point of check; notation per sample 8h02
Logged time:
10h19
